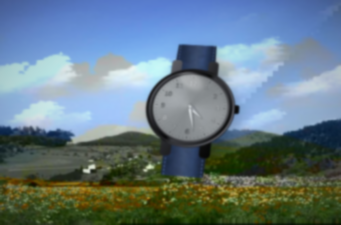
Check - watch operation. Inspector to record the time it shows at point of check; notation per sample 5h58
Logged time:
4h28
